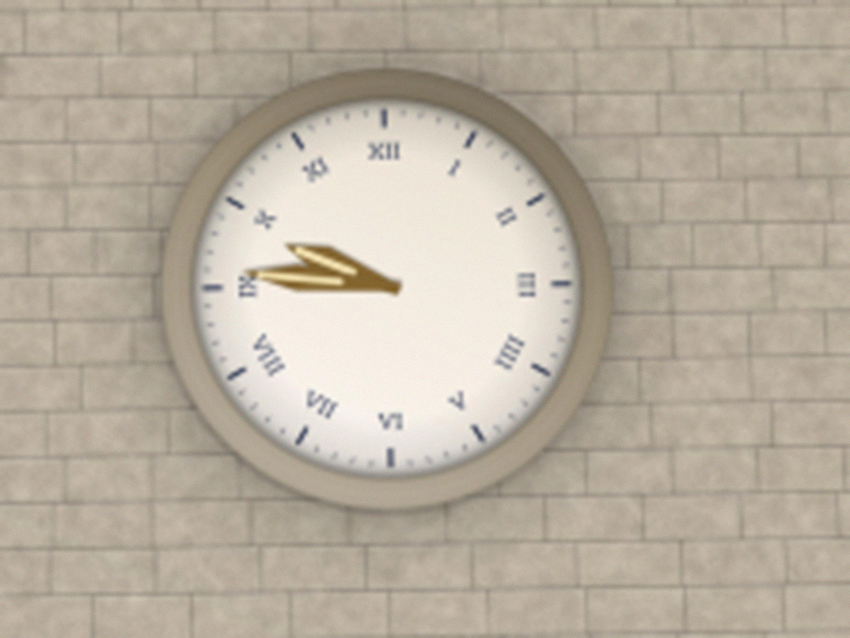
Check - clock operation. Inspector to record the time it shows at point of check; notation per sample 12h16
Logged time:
9h46
